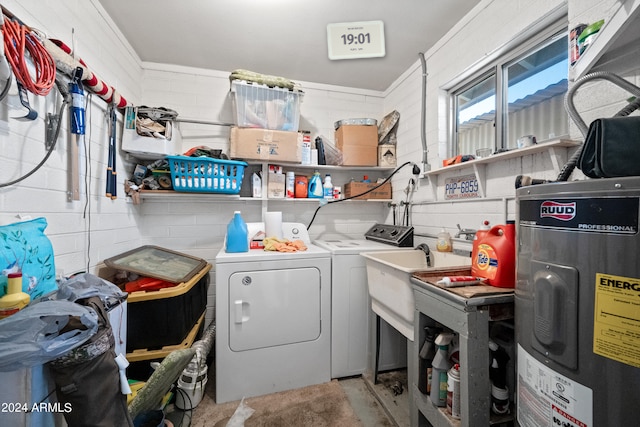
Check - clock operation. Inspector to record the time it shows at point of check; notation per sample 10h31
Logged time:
19h01
